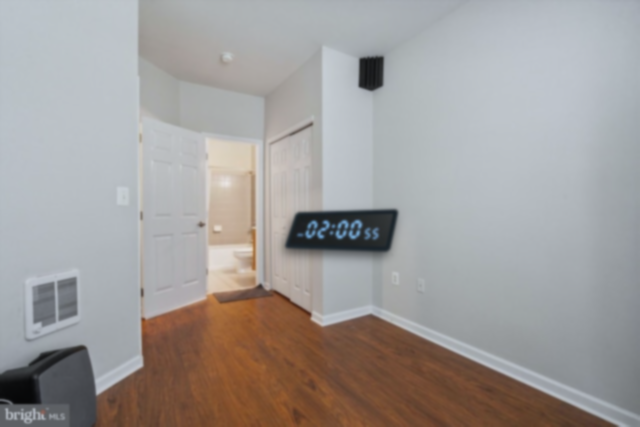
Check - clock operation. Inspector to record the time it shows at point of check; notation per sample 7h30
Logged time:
2h00
